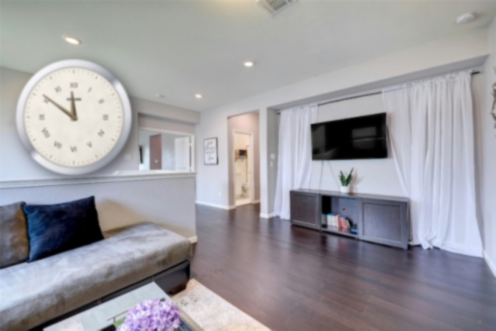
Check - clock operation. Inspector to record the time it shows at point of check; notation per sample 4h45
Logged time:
11h51
